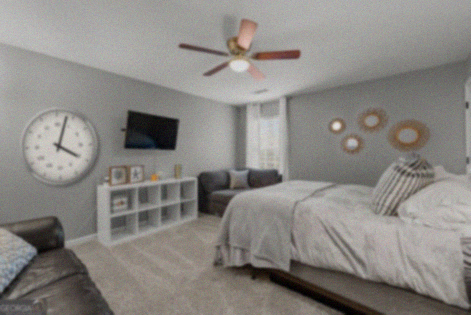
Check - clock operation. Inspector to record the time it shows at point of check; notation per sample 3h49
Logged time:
4h03
